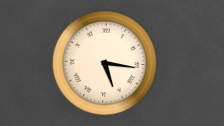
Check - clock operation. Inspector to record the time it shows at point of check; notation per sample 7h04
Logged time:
5h16
